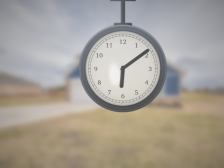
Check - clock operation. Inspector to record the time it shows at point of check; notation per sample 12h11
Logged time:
6h09
